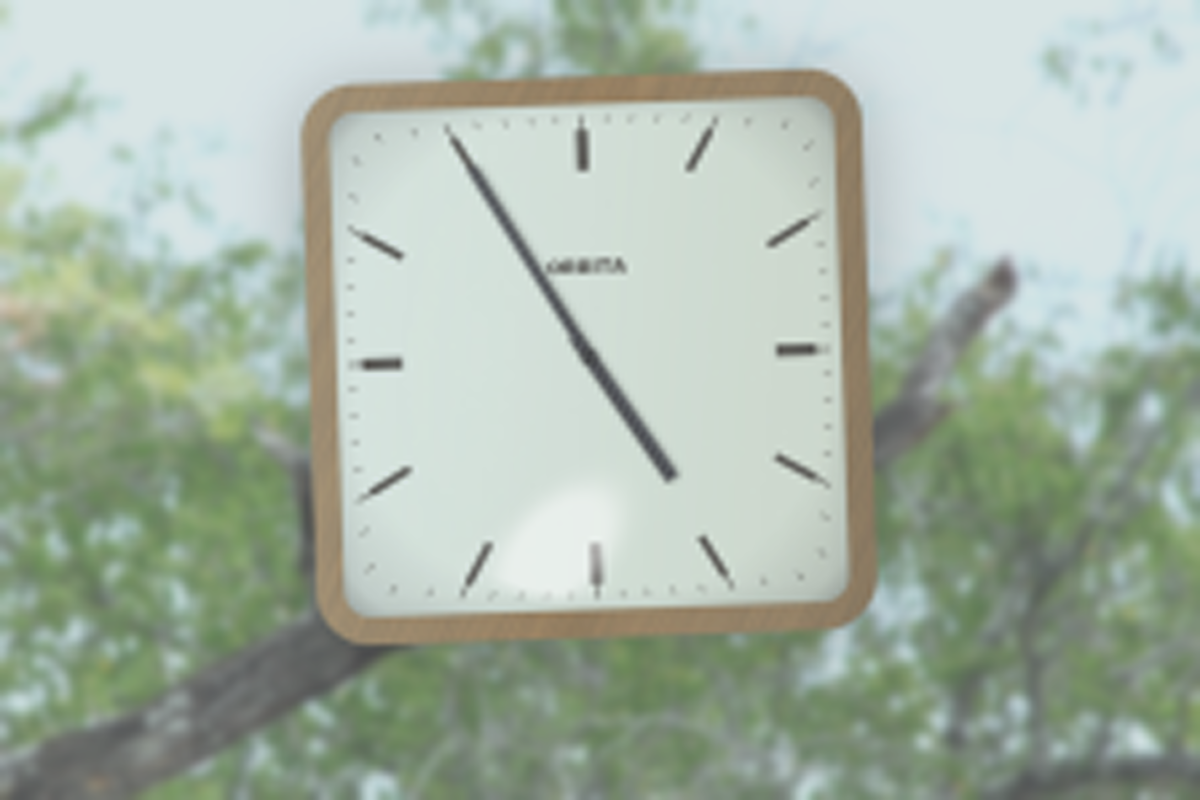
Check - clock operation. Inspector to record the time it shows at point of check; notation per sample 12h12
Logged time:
4h55
